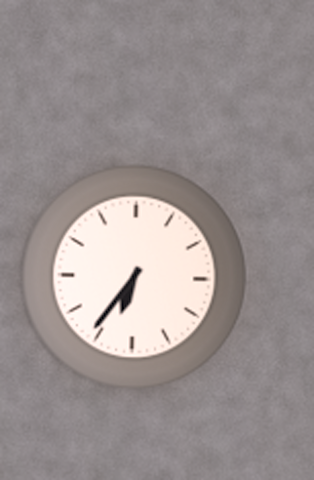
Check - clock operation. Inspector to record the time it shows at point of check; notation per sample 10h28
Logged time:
6h36
